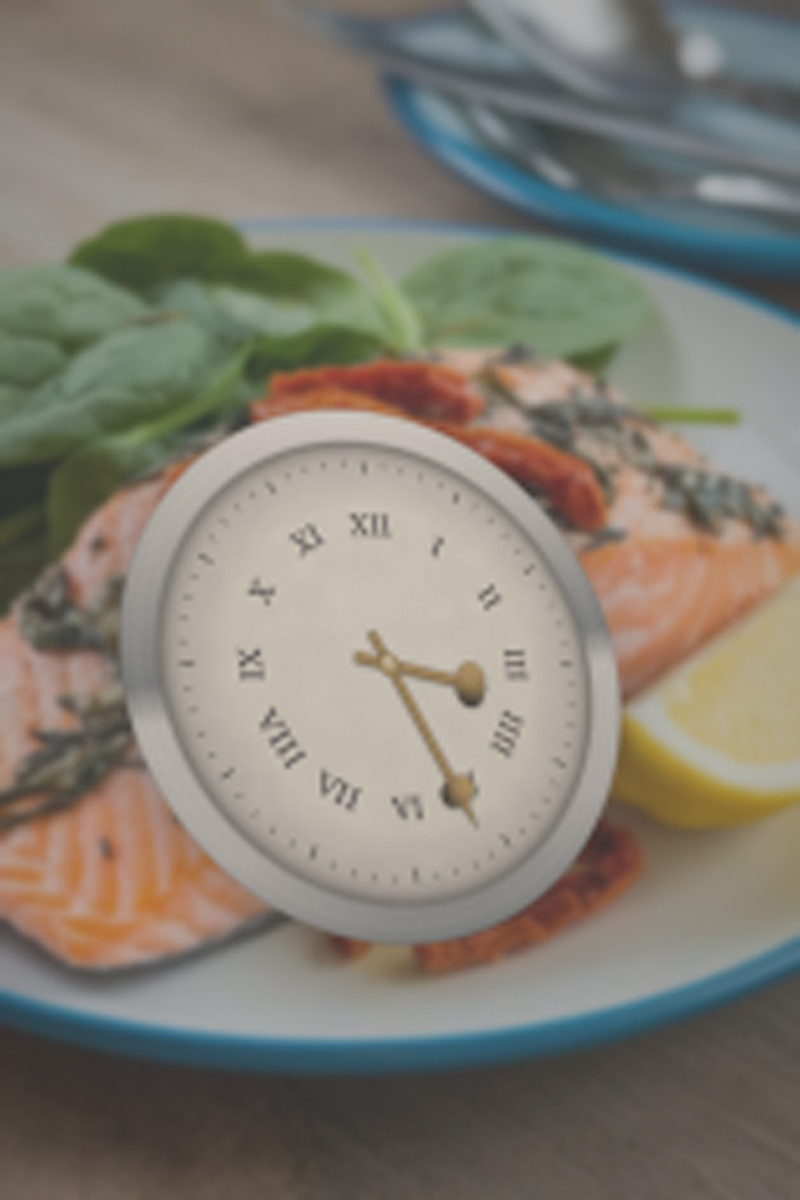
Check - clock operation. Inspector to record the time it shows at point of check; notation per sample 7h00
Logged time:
3h26
